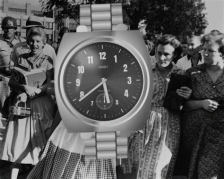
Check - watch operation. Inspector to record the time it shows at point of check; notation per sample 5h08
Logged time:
5h39
